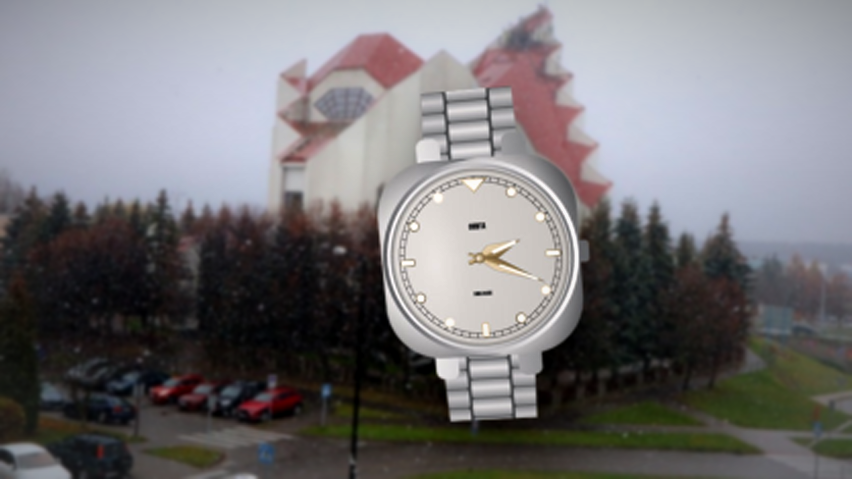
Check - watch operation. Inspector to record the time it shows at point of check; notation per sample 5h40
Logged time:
2h19
